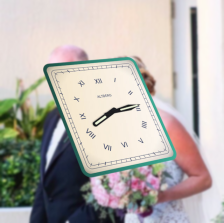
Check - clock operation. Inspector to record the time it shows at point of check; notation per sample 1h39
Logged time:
8h14
